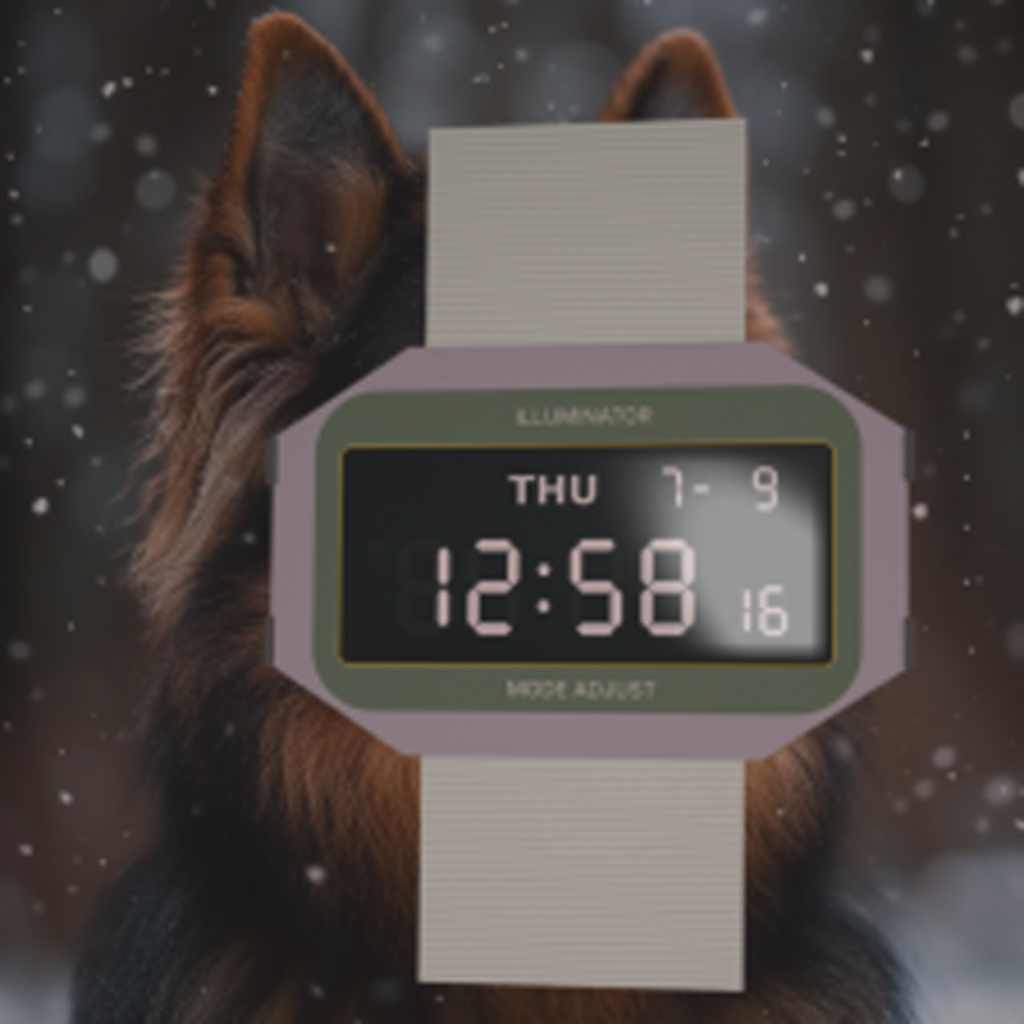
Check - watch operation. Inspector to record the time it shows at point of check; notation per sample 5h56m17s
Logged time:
12h58m16s
